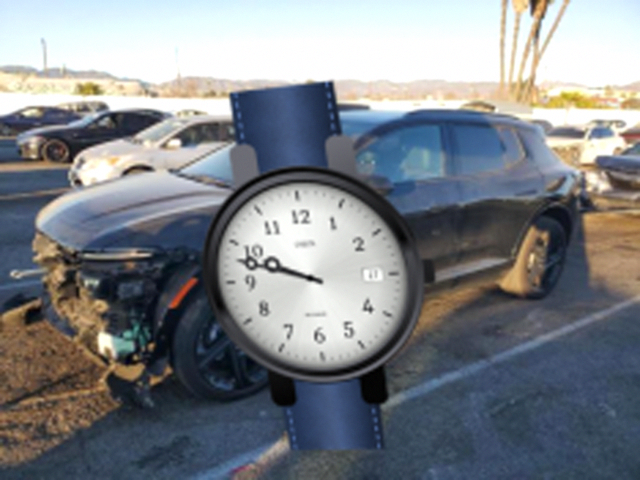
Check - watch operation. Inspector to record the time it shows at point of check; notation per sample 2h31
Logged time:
9h48
